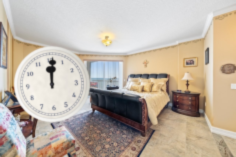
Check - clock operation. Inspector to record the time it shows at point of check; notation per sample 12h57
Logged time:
12h01
